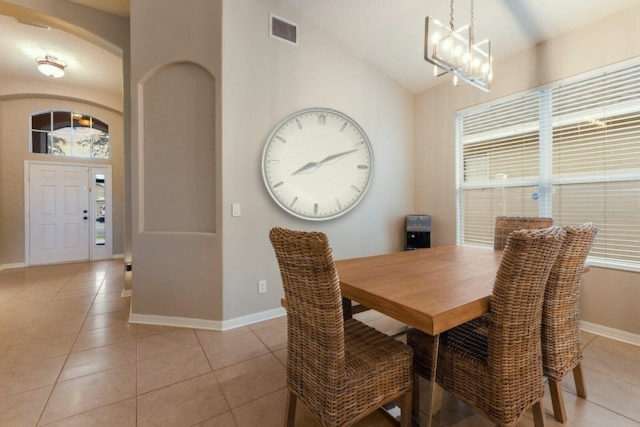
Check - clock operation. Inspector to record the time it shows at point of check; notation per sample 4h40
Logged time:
8h11
